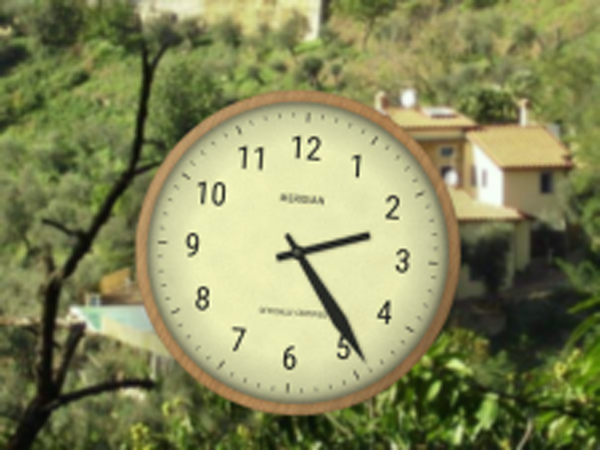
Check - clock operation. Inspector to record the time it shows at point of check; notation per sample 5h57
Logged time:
2h24
